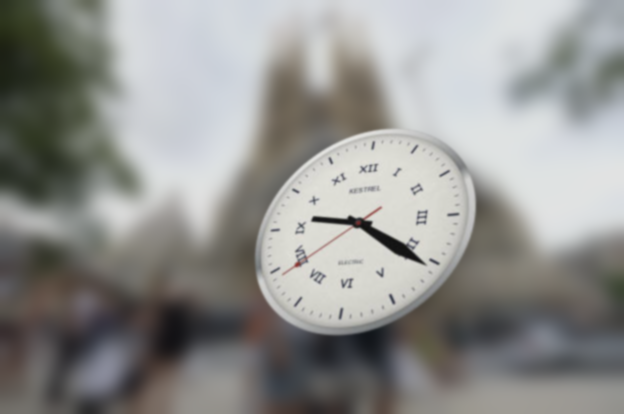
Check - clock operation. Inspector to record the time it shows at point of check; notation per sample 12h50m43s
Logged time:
9h20m39s
